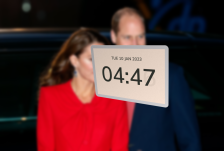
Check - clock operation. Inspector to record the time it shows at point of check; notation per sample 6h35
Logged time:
4h47
